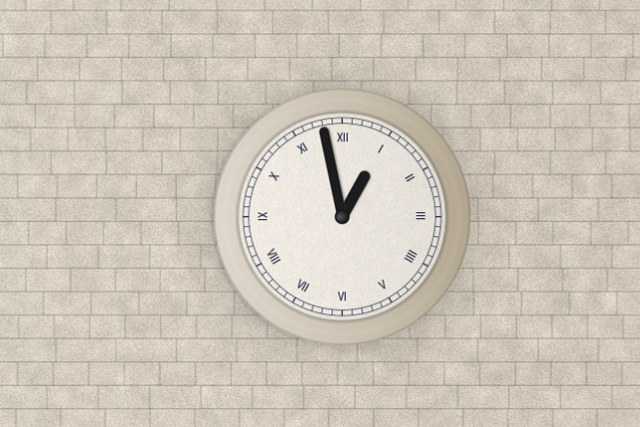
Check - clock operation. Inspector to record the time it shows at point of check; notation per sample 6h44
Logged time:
12h58
